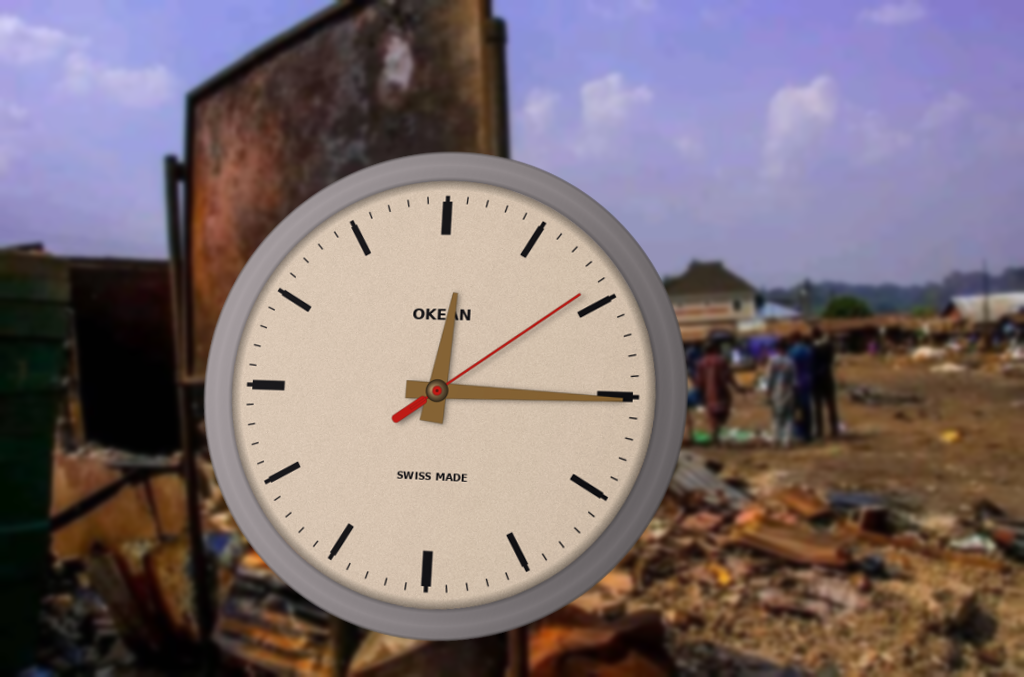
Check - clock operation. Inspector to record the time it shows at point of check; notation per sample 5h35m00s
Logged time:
12h15m09s
